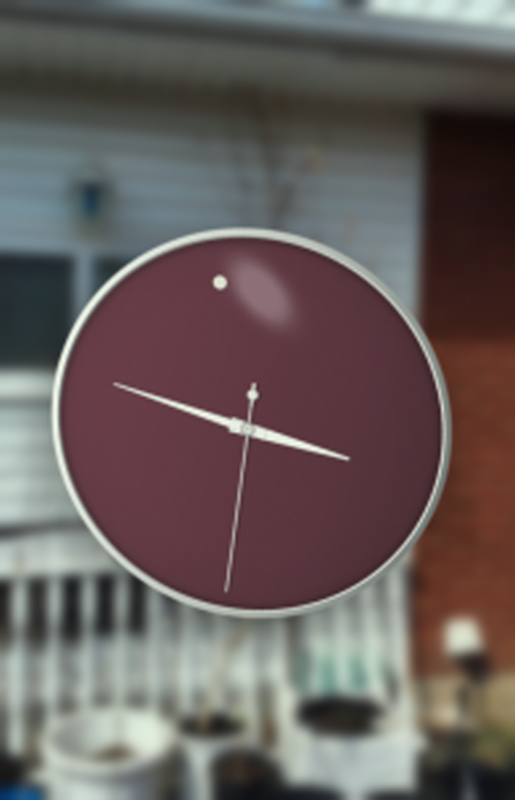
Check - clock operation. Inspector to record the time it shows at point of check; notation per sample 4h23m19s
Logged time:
3h49m33s
